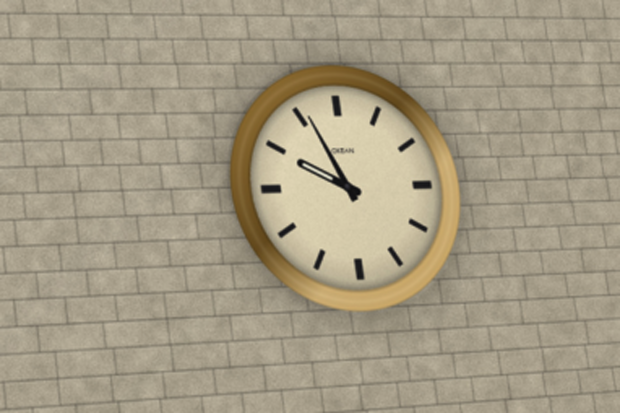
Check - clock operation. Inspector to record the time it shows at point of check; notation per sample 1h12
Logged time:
9h56
